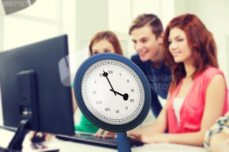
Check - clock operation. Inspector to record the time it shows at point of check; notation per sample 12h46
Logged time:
3h57
